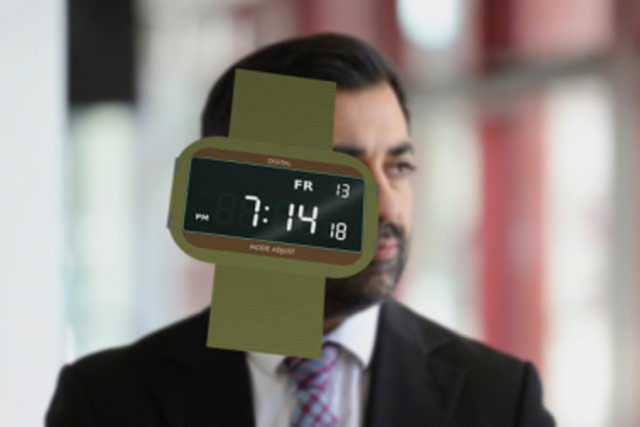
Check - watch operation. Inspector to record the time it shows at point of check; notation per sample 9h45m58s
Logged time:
7h14m18s
